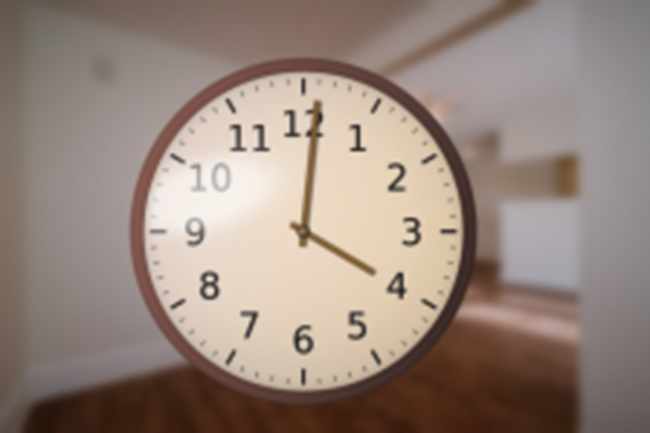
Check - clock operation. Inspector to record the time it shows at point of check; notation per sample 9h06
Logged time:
4h01
